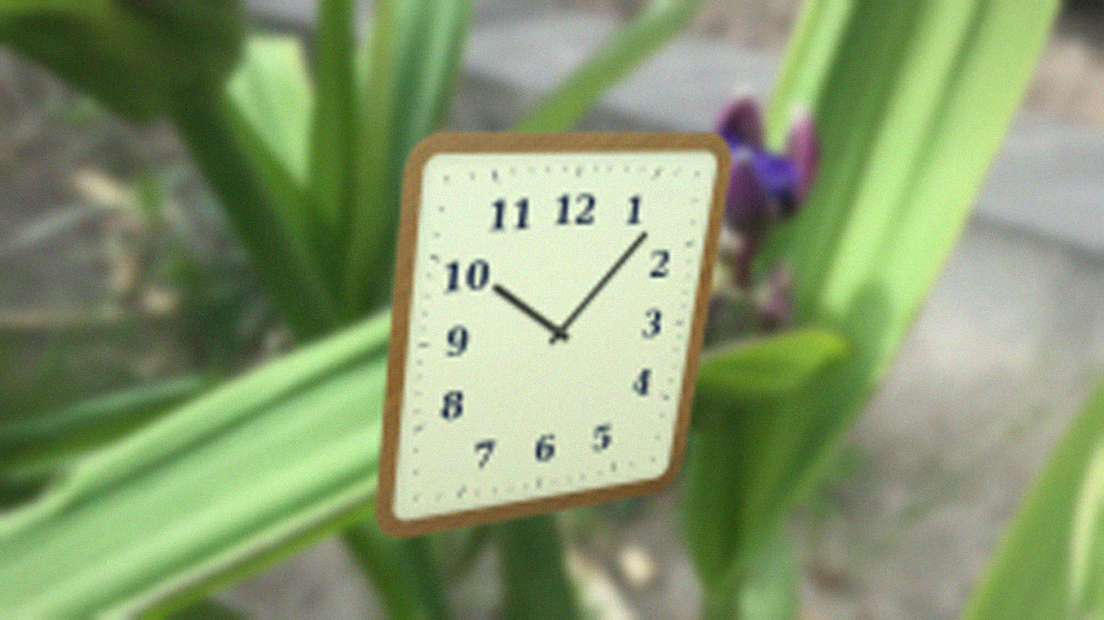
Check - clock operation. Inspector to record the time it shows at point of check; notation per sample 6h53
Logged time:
10h07
